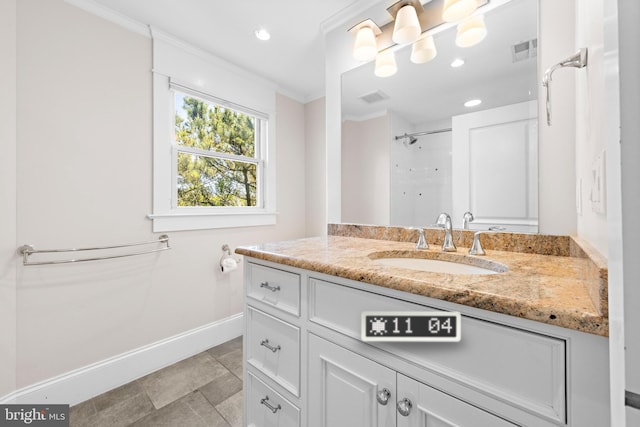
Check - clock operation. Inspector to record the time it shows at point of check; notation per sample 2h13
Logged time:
11h04
